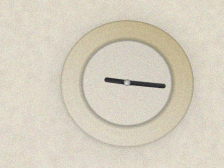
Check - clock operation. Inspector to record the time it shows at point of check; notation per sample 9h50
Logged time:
9h16
